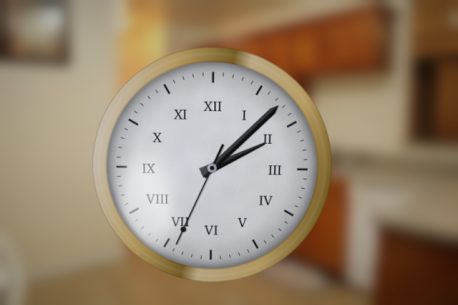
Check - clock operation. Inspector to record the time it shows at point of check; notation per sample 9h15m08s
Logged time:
2h07m34s
